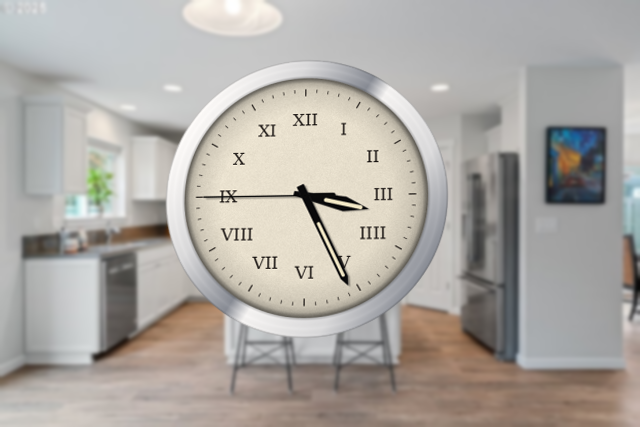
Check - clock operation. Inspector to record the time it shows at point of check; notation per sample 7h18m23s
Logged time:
3h25m45s
